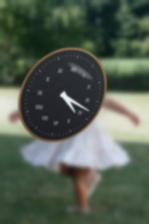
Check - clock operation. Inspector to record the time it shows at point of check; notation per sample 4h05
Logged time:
4h18
